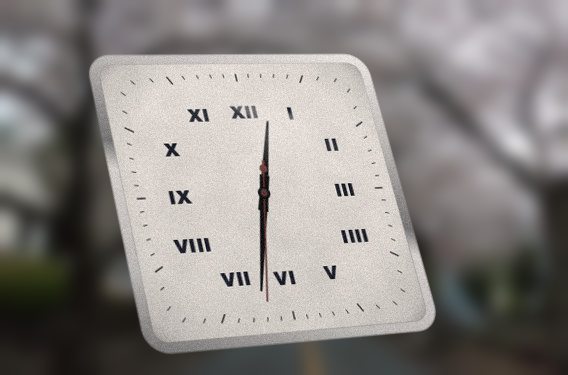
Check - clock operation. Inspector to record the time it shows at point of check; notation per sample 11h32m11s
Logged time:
12h32m32s
